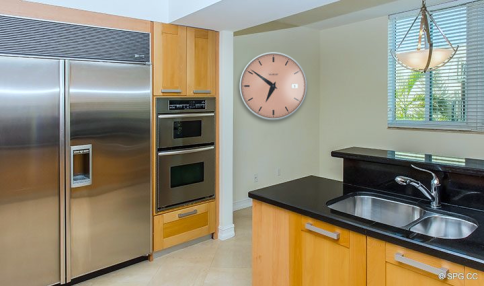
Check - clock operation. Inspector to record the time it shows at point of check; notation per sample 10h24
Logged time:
6h51
